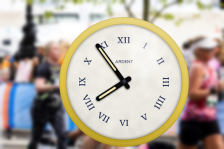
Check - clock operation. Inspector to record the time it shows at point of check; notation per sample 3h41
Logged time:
7h54
